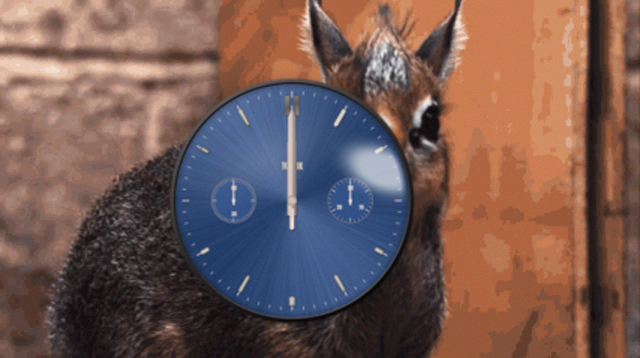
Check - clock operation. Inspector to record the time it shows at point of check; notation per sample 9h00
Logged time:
12h00
